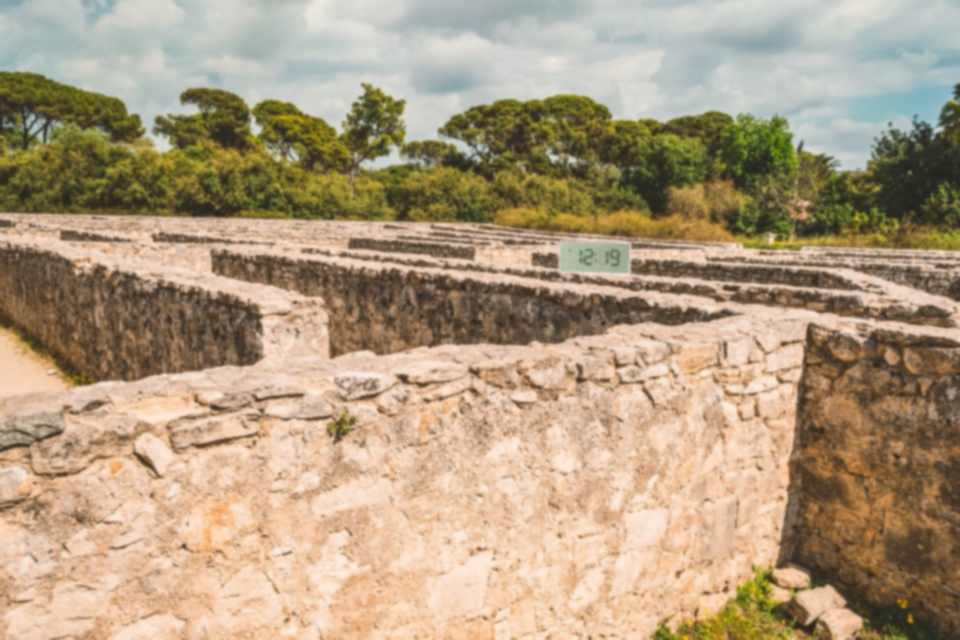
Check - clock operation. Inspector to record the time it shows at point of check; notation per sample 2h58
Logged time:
12h19
